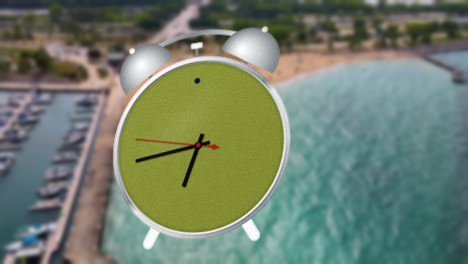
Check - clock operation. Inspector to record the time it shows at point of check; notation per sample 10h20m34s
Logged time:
6h43m47s
